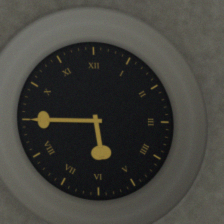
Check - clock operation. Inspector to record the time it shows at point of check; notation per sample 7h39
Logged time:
5h45
